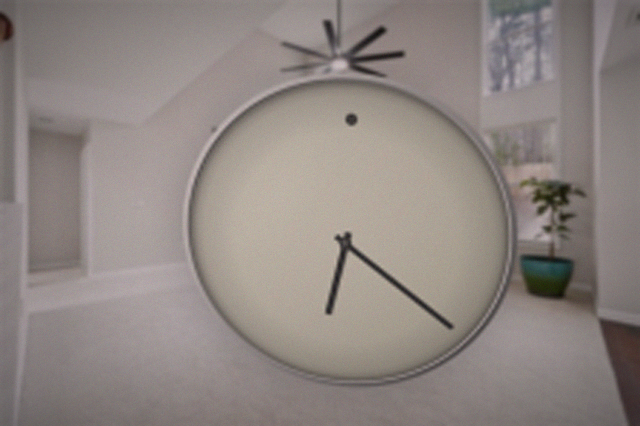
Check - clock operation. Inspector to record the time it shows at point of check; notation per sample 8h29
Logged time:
6h21
